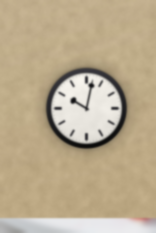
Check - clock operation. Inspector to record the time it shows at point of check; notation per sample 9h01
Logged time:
10h02
